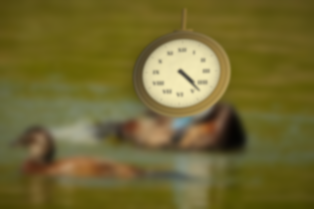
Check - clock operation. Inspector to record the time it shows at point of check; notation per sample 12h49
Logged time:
4h23
